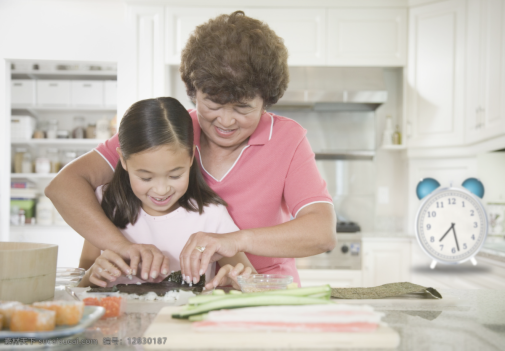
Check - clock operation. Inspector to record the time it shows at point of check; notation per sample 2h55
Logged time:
7h28
